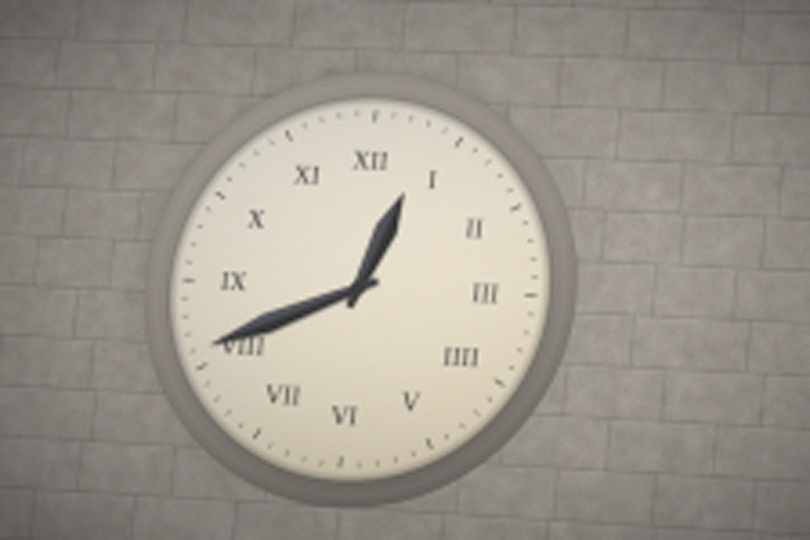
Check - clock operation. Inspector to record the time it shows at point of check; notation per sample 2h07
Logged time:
12h41
